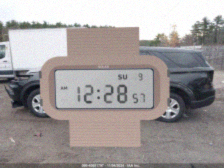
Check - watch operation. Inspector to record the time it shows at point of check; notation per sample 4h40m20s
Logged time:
12h28m57s
